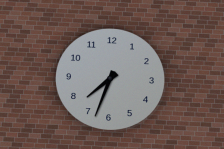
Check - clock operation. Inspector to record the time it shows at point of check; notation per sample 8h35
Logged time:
7h33
